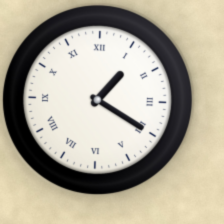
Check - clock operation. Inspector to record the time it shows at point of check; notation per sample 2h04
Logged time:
1h20
